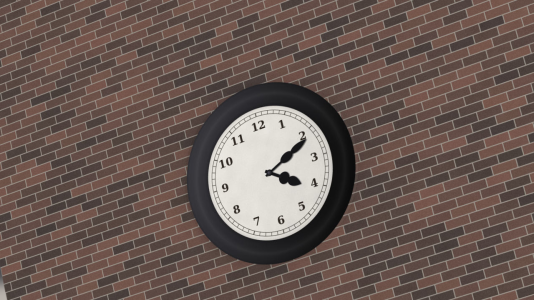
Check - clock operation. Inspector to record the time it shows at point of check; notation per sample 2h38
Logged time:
4h11
